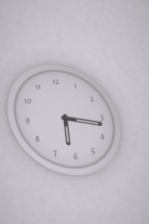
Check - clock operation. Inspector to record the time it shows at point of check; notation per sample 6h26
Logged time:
6h17
